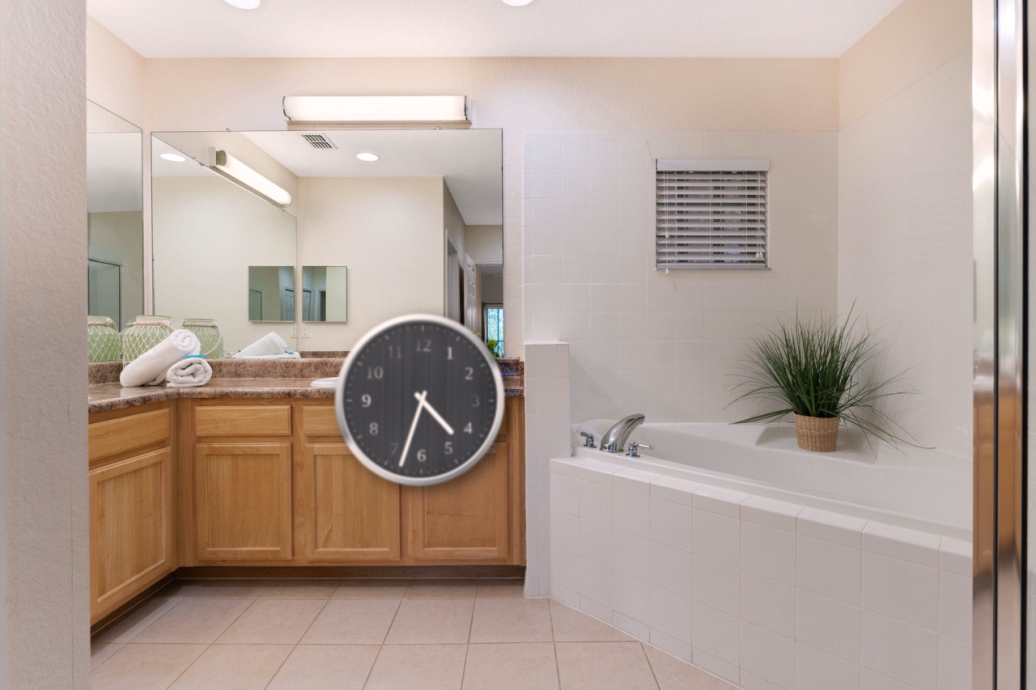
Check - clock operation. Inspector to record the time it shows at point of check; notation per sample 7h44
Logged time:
4h33
